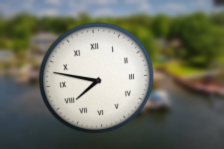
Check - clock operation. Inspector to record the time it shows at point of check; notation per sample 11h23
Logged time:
7h48
